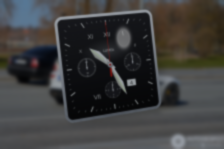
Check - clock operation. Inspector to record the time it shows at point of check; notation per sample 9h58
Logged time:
10h26
